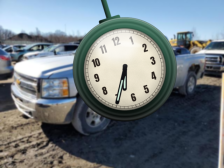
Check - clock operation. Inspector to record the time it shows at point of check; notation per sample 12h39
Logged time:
6h35
